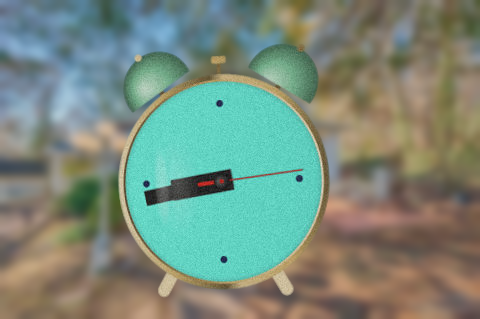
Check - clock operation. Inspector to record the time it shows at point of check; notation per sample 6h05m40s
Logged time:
8h43m14s
